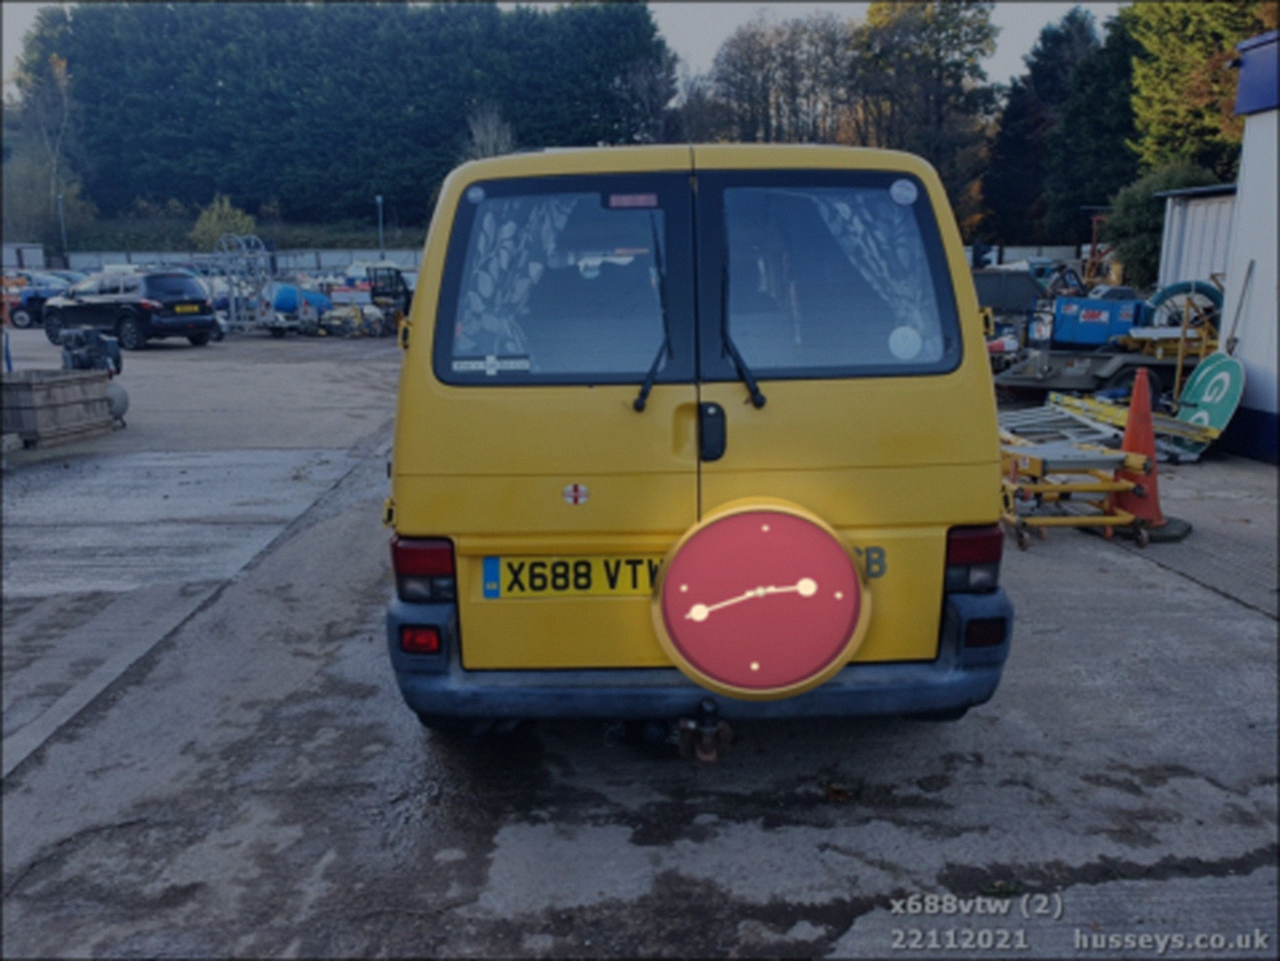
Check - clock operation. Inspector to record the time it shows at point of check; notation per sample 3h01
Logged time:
2h41
